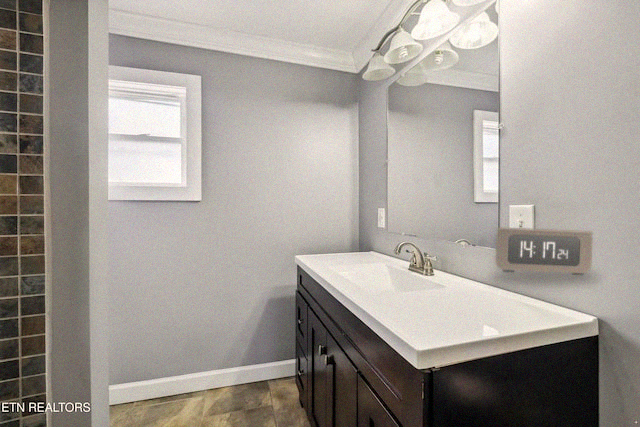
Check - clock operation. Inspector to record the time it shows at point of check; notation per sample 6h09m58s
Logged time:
14h17m24s
